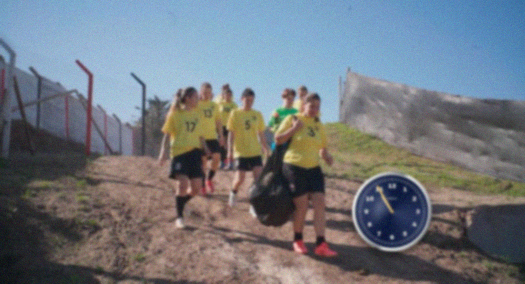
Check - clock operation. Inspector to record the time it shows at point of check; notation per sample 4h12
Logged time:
10h55
